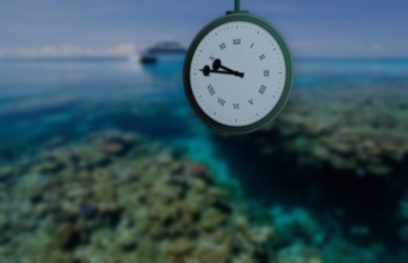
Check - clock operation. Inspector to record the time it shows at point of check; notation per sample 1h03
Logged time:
9h46
